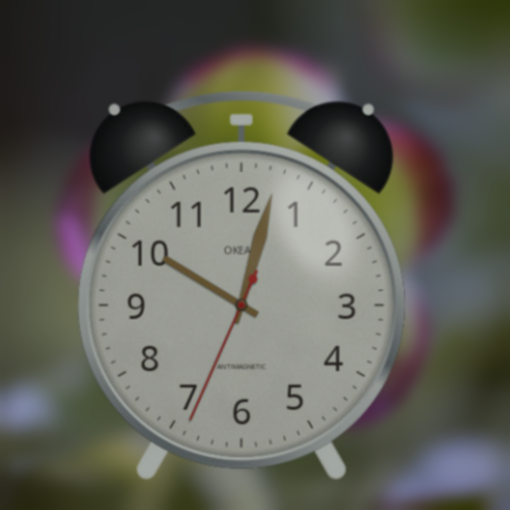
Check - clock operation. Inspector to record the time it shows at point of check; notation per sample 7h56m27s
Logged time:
10h02m34s
